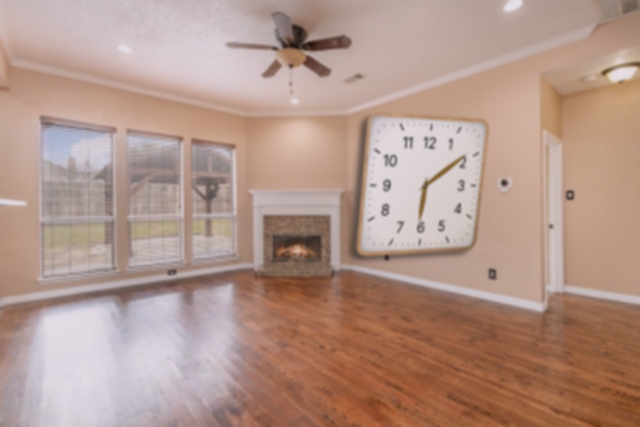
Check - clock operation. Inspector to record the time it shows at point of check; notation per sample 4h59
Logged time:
6h09
